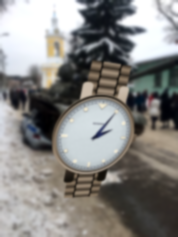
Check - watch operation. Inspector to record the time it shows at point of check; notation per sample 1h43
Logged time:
2h05
